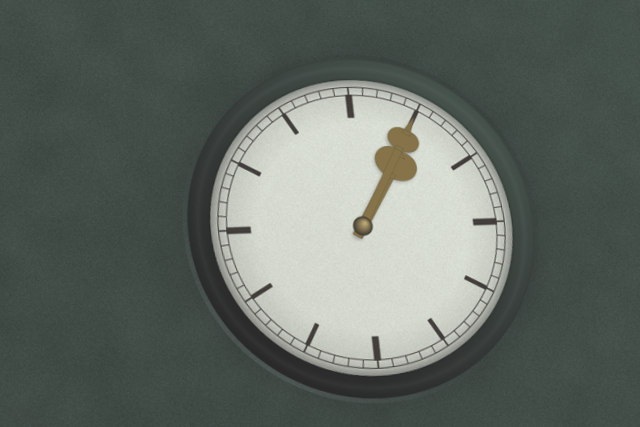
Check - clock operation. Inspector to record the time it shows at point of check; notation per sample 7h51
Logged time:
1h05
